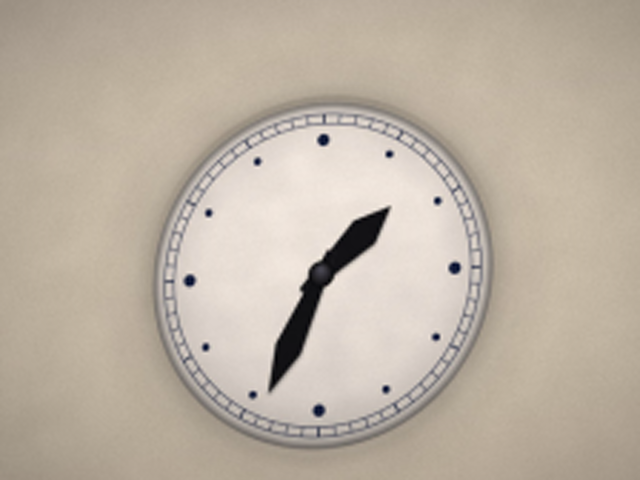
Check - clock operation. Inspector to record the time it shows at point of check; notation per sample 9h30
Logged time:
1h34
